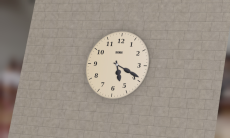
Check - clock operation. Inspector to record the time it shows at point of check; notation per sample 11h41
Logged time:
5h19
